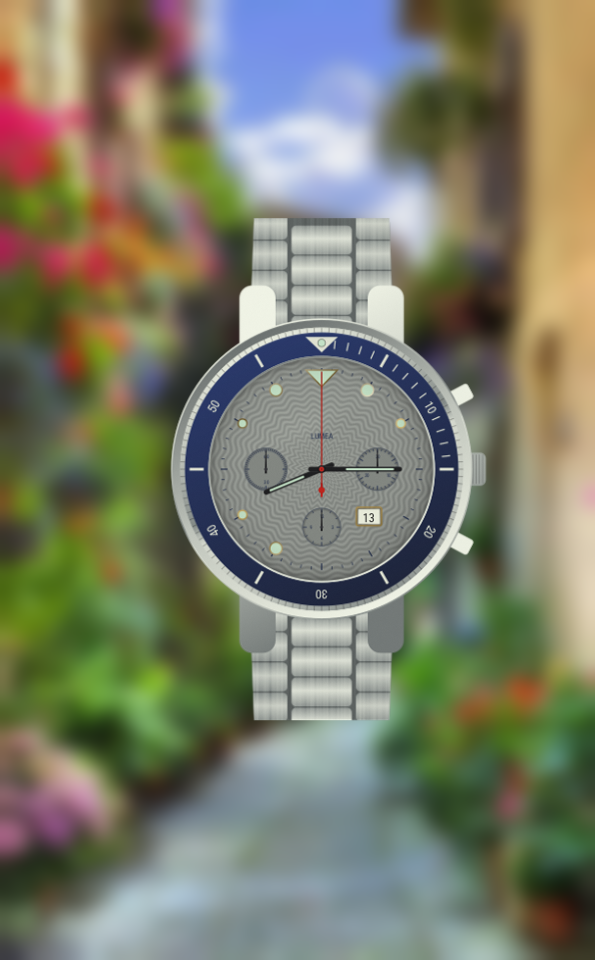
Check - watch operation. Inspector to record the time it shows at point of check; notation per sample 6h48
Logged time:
8h15
